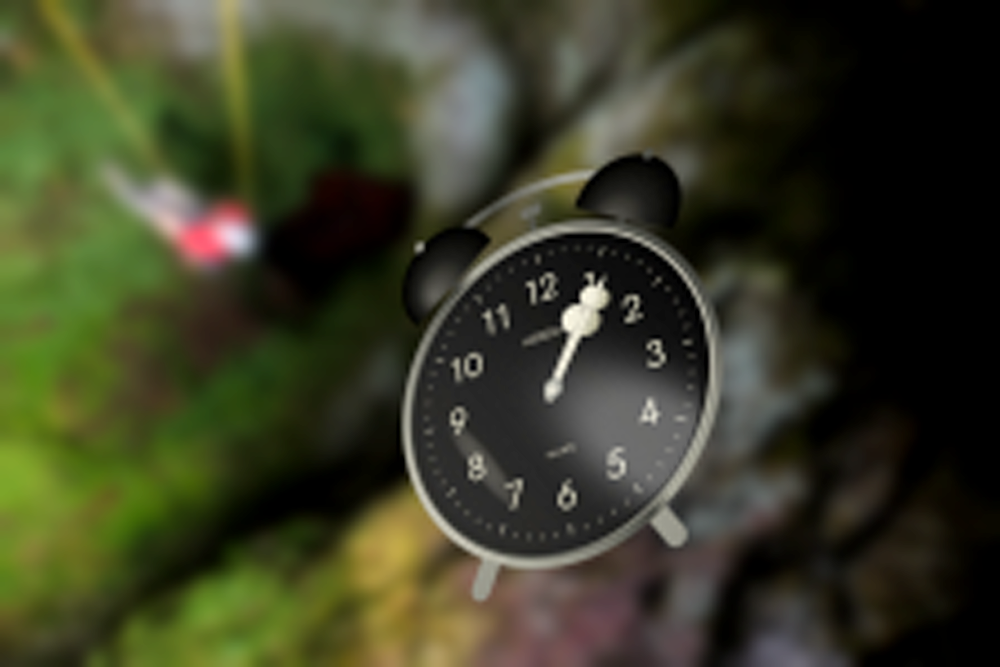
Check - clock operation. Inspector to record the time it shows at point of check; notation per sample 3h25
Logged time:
1h06
